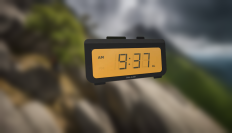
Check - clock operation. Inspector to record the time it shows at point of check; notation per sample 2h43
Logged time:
9h37
